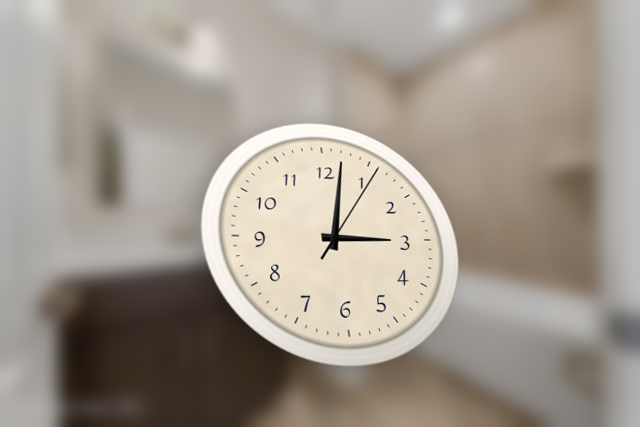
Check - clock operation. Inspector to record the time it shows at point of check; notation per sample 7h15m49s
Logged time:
3h02m06s
